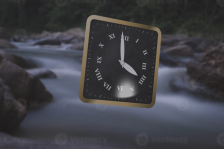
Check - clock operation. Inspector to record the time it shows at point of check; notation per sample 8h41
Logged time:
3h59
